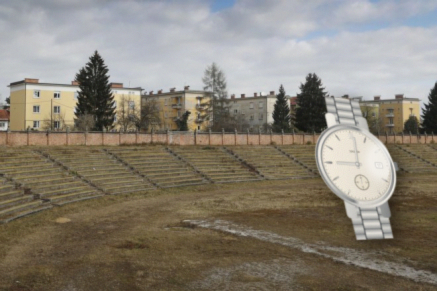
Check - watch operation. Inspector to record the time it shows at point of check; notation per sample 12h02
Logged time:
9h01
